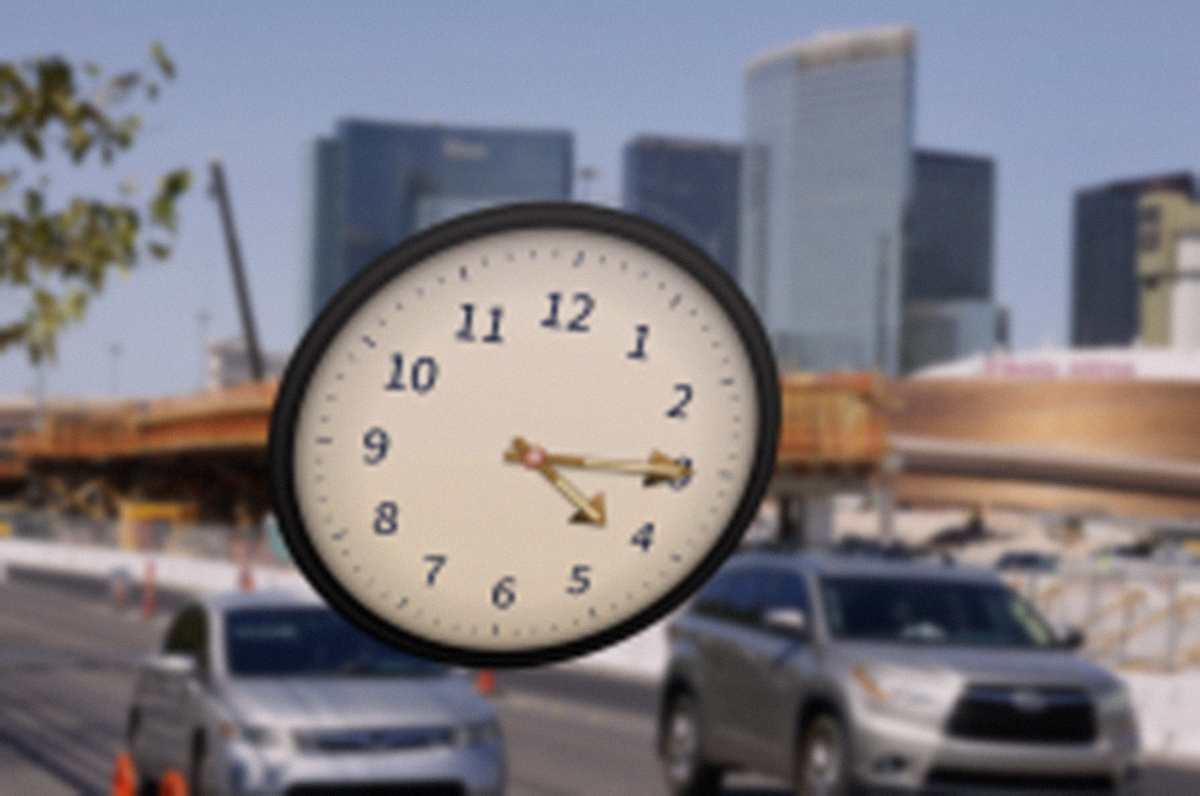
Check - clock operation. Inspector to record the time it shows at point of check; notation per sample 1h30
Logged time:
4h15
